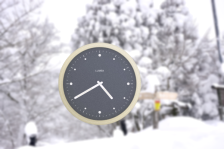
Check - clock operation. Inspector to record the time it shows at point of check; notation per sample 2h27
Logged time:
4h40
